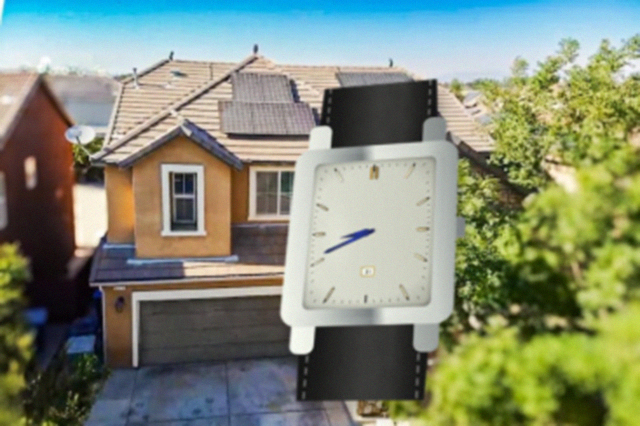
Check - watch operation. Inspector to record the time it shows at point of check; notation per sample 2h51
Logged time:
8h41
